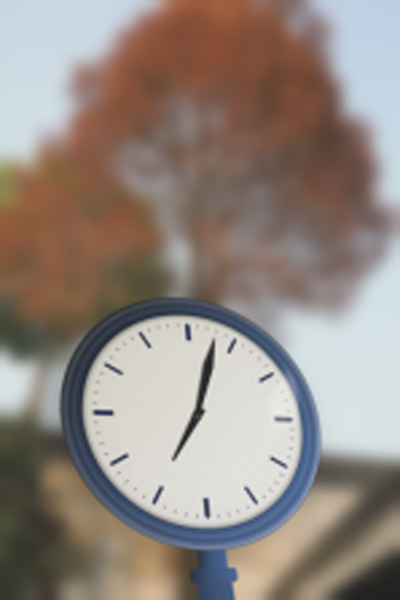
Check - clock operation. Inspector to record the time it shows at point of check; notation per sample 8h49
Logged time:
7h03
